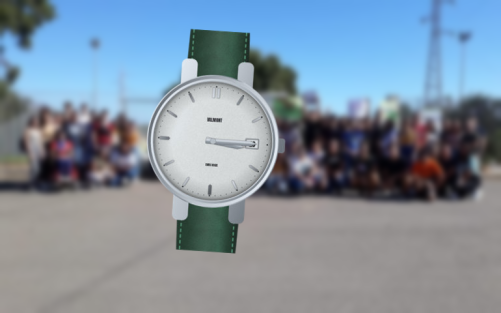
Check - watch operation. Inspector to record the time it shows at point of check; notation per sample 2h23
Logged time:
3h15
